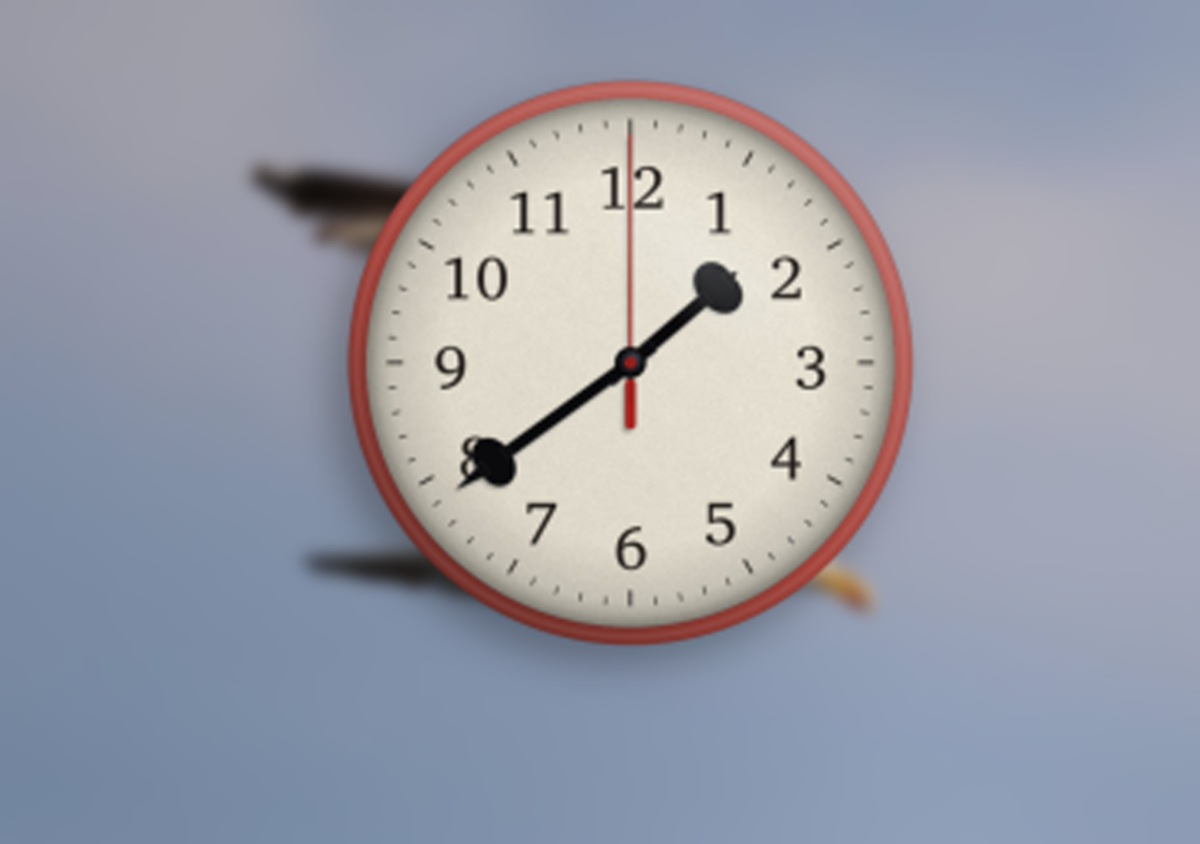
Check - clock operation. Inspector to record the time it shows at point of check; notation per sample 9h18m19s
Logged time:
1h39m00s
